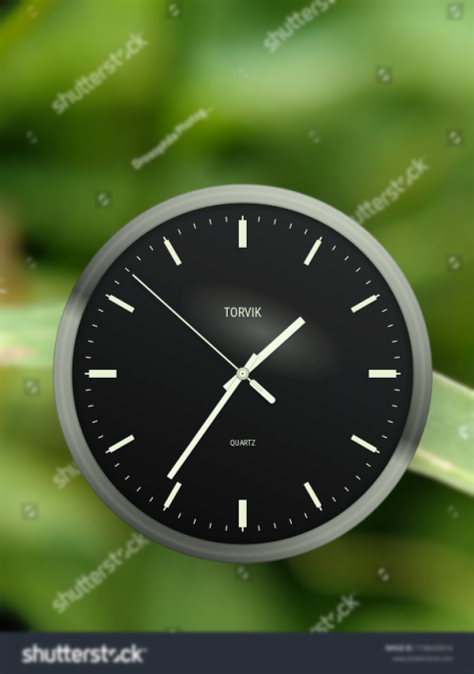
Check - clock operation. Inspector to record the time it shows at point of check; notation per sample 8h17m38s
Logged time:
1h35m52s
